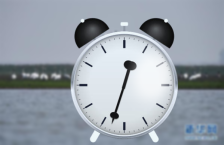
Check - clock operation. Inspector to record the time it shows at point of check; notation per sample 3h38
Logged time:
12h33
